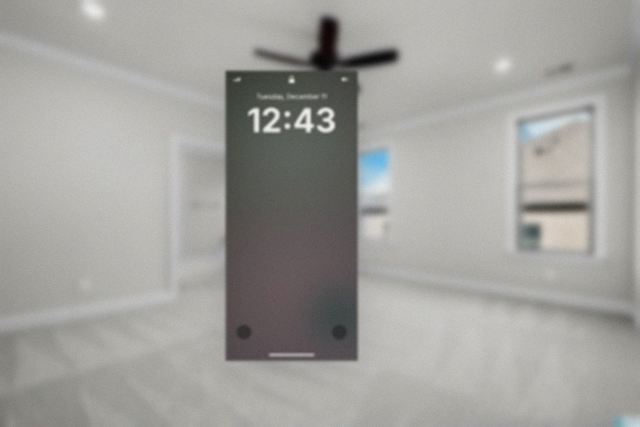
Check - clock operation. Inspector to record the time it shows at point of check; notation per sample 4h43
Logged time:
12h43
